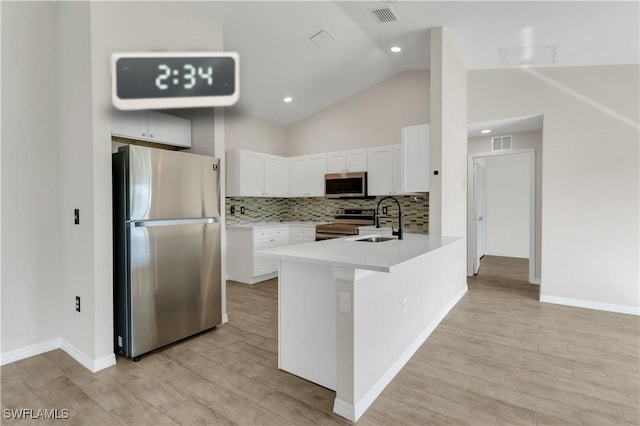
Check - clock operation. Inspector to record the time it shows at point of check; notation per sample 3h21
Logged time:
2h34
